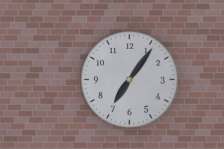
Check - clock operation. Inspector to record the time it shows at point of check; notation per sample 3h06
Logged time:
7h06
